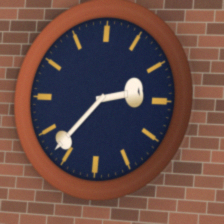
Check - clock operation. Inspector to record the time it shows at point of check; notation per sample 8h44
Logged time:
2h37
